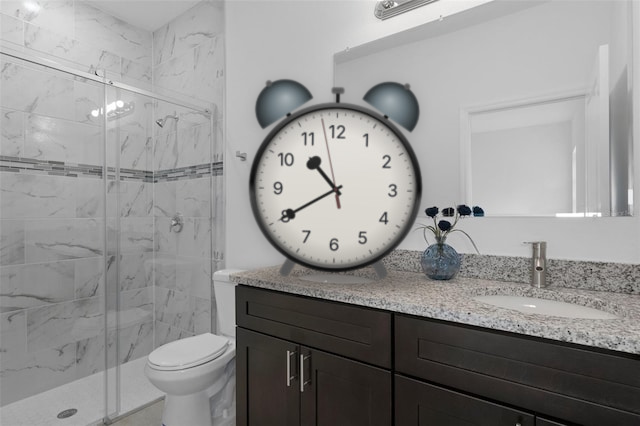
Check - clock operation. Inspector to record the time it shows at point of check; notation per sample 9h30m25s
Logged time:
10h39m58s
